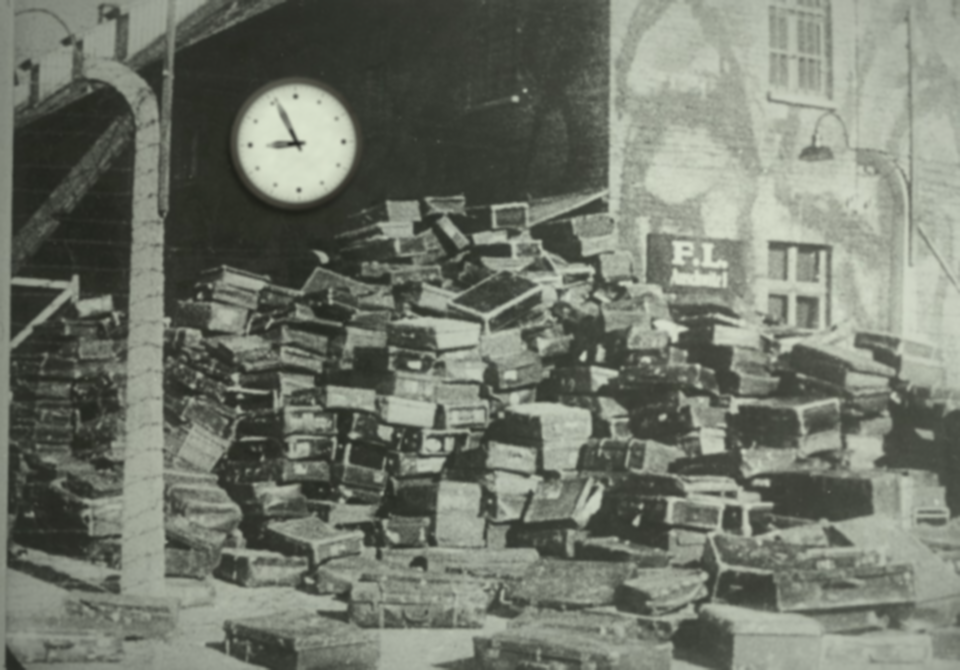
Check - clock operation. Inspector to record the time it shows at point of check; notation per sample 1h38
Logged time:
8h56
